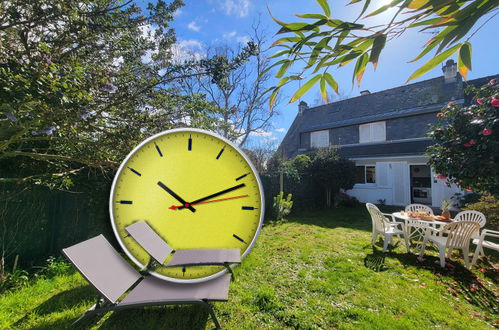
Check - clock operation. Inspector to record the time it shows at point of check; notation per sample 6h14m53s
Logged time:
10h11m13s
